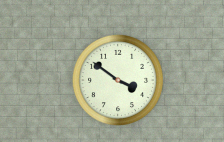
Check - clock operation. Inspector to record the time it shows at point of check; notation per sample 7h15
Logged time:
3h51
